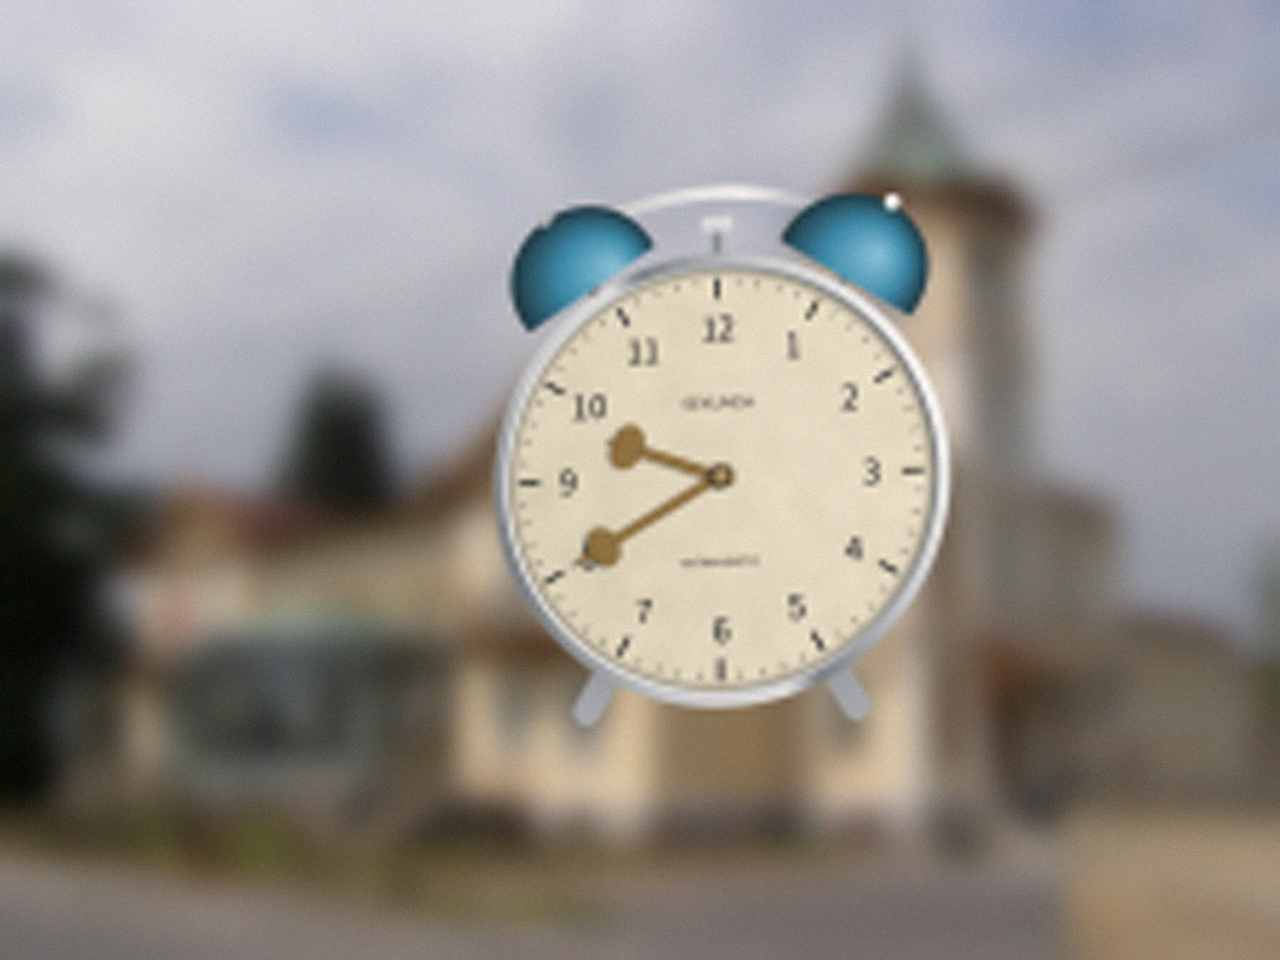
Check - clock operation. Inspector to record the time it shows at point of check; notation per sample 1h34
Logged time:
9h40
